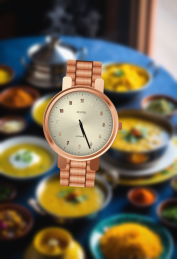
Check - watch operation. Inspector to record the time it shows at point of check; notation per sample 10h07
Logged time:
5h26
